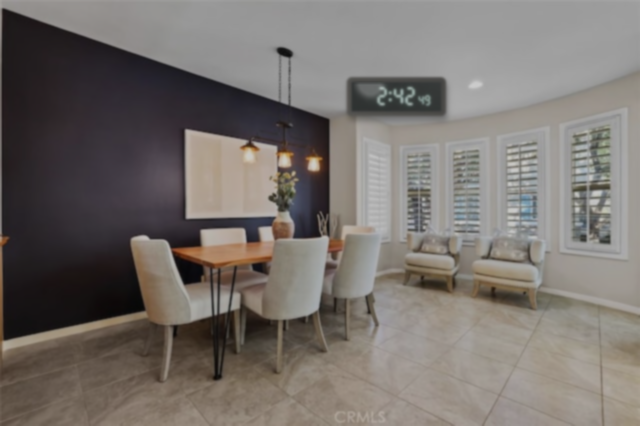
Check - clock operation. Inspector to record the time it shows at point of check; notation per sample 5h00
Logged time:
2h42
